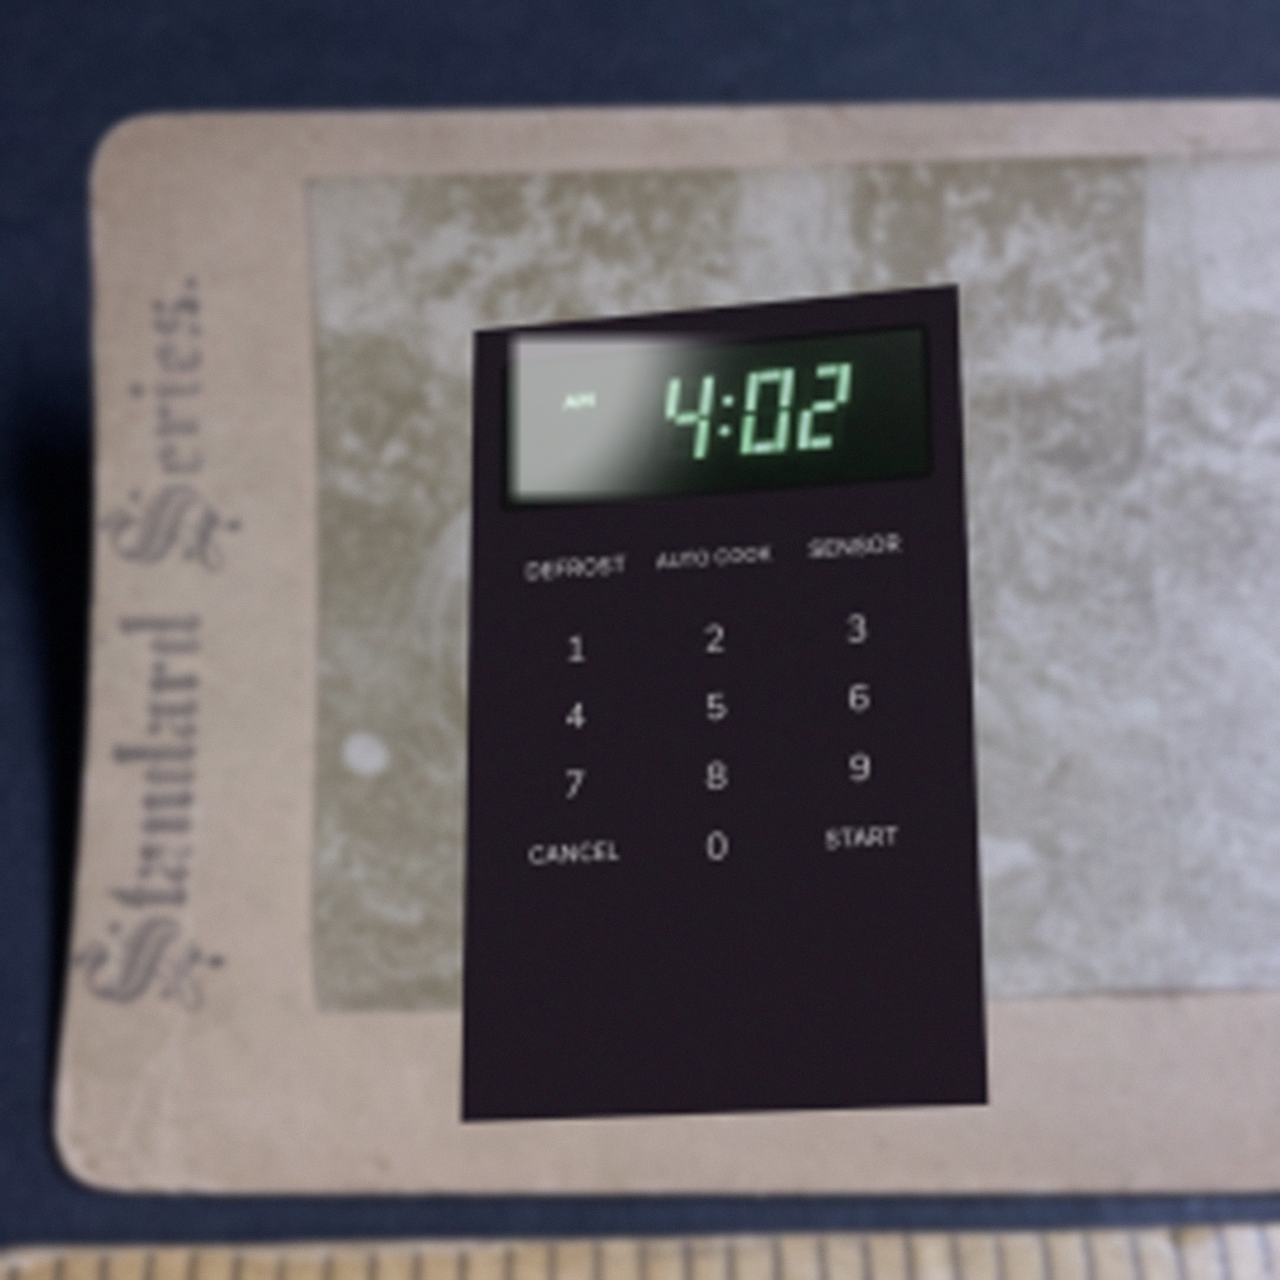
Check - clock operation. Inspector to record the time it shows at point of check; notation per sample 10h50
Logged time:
4h02
